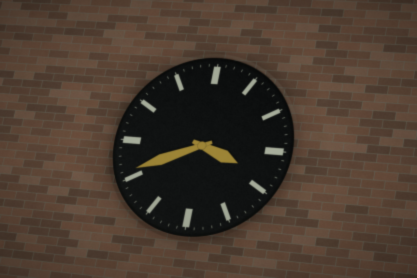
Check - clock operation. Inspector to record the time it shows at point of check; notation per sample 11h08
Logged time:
3h41
